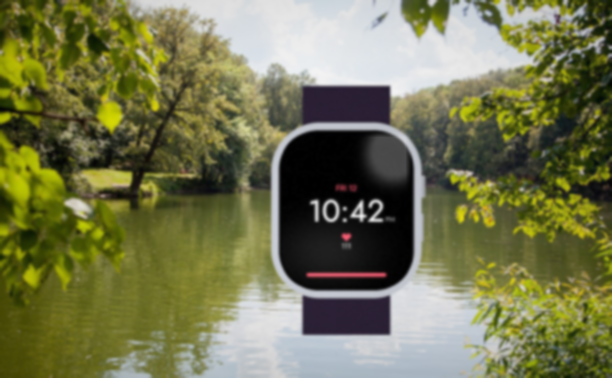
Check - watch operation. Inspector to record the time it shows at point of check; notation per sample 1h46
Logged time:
10h42
